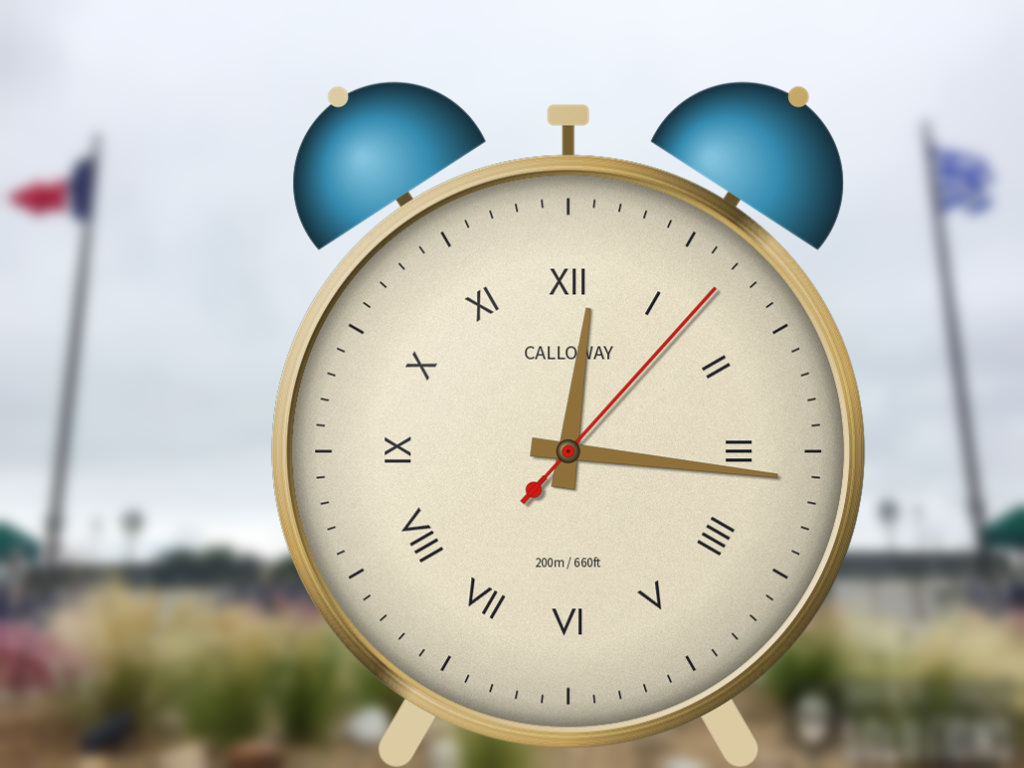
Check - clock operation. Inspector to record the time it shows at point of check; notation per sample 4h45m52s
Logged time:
12h16m07s
